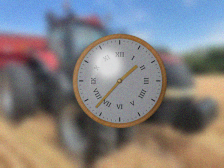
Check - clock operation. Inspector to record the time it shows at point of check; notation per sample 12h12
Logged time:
1h37
